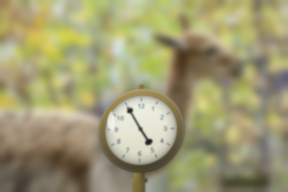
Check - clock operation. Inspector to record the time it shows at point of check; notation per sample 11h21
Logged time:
4h55
